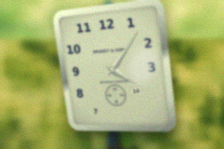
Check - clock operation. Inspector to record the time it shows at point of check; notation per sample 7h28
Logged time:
4h07
